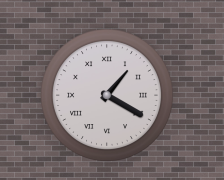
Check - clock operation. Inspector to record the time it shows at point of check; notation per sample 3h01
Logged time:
1h20
